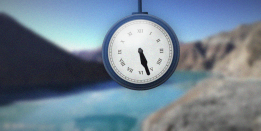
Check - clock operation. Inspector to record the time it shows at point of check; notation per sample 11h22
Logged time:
5h27
